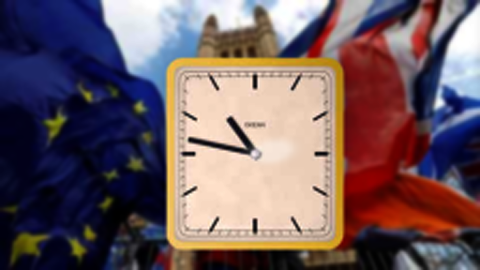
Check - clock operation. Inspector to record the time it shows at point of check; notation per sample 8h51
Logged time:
10h47
